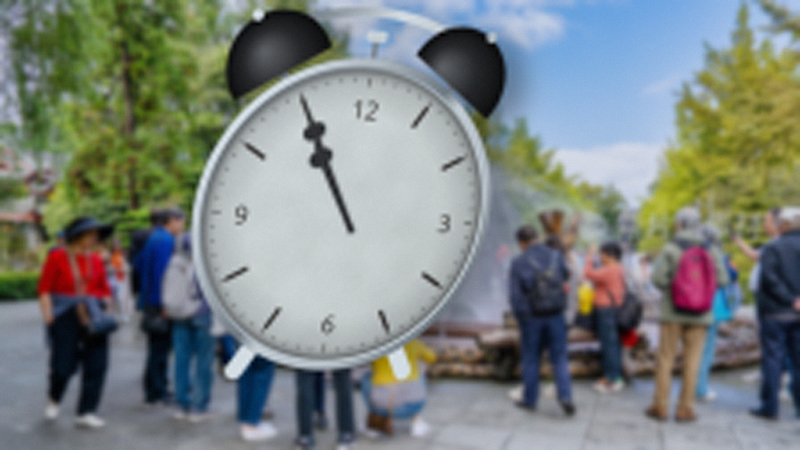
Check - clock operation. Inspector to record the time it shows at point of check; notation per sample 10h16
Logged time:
10h55
